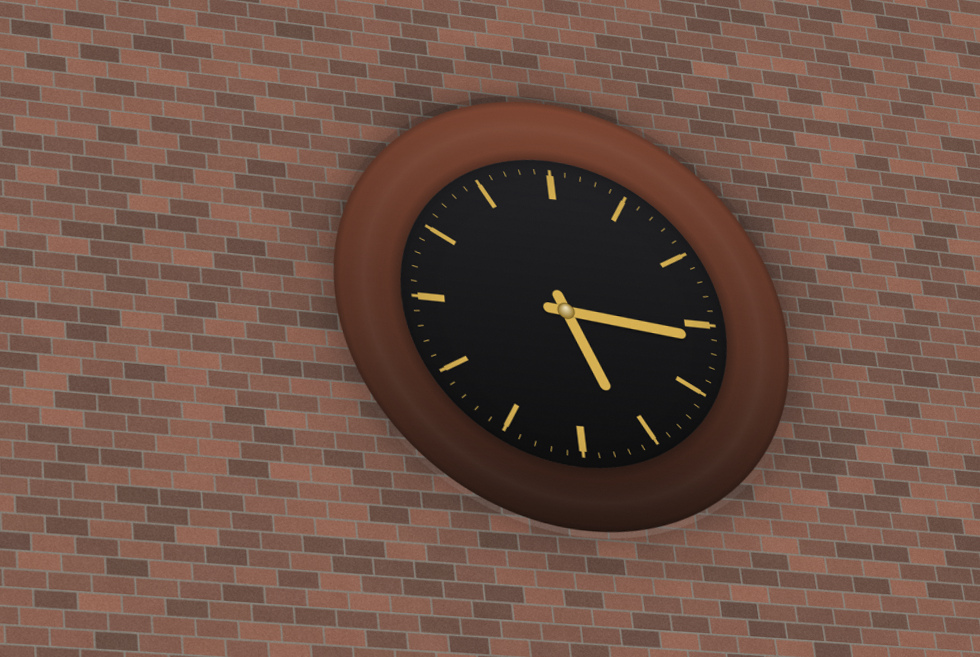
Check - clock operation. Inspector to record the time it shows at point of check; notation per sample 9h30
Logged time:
5h16
